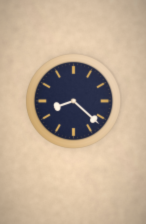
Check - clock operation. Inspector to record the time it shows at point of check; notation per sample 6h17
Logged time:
8h22
